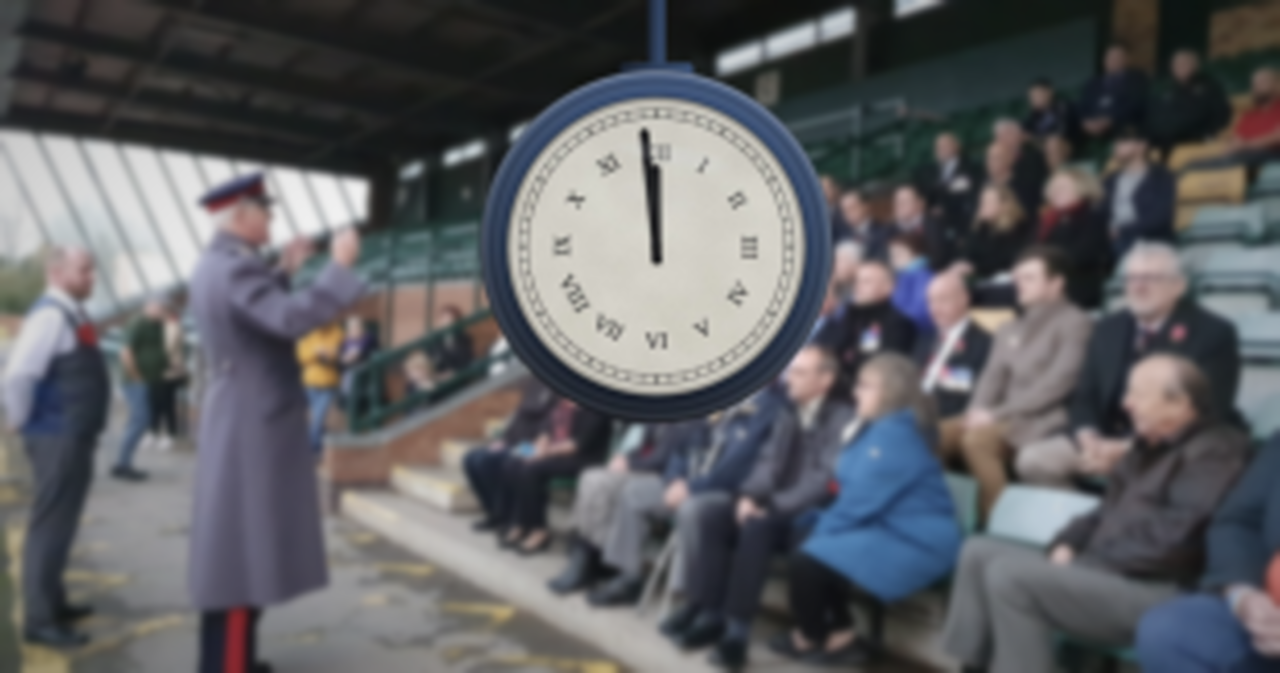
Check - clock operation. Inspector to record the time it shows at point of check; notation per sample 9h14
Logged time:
11h59
